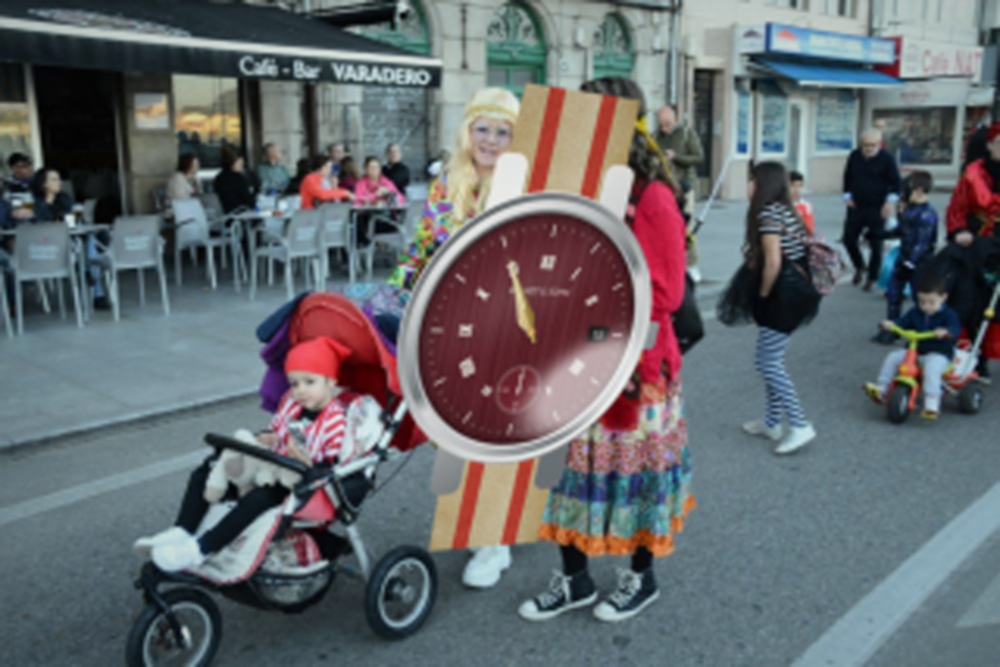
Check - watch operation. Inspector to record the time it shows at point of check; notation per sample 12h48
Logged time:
10h55
